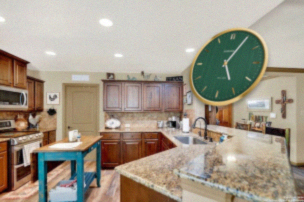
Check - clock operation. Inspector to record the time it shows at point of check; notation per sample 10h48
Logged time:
5h05
